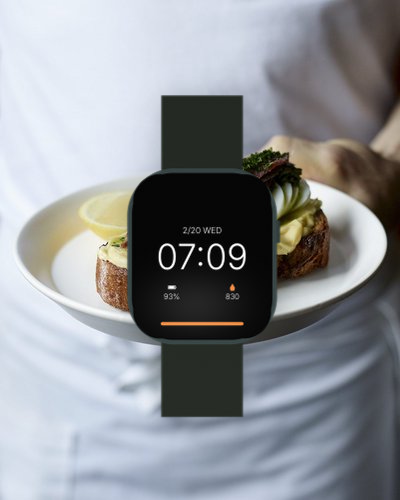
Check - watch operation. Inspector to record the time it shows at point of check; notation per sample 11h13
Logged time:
7h09
